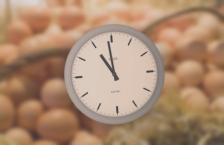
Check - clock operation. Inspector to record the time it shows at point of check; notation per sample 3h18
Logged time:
10h59
